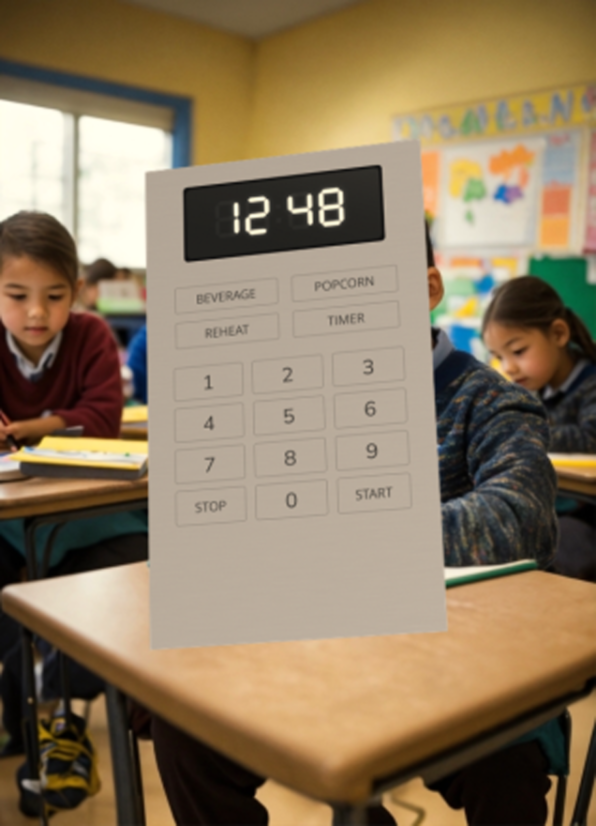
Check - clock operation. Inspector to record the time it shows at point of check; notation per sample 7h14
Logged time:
12h48
